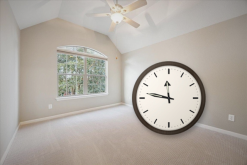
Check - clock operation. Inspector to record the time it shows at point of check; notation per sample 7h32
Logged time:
11h47
